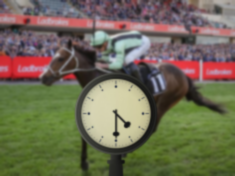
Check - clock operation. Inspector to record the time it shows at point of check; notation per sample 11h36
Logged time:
4h30
